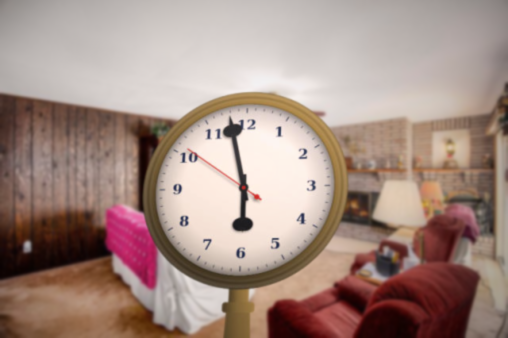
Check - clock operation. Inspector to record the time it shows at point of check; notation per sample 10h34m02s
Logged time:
5h57m51s
